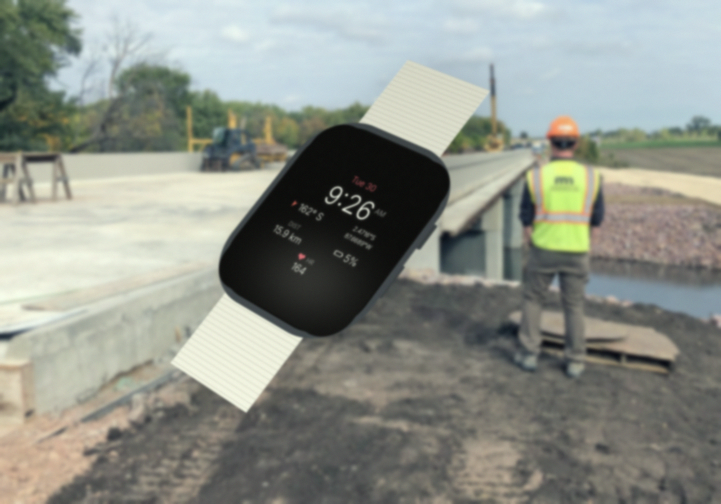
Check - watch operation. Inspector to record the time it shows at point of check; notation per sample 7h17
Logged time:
9h26
